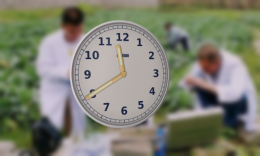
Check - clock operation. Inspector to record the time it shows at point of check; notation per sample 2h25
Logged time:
11h40
